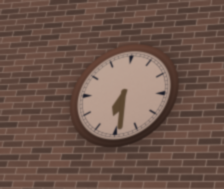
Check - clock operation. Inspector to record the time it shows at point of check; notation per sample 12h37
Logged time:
6h29
